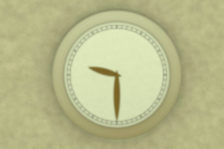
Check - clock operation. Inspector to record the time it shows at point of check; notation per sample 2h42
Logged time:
9h30
